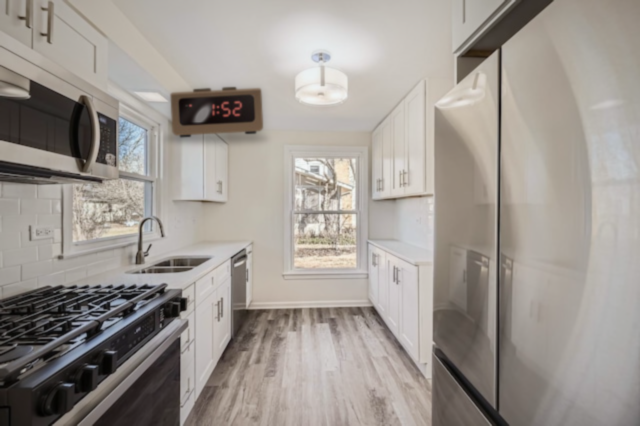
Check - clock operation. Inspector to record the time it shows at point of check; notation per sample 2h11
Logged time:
1h52
